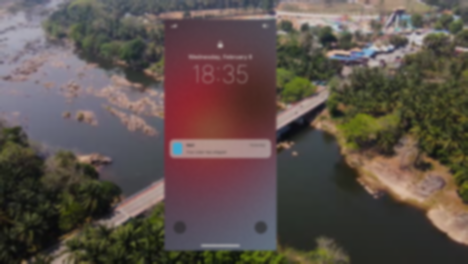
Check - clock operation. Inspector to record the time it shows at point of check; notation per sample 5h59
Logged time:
18h35
